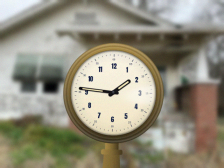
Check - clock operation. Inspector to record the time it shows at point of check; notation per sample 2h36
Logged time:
1h46
